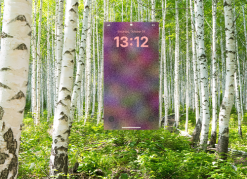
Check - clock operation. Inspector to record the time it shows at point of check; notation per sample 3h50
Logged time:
13h12
